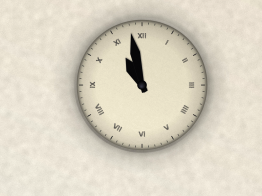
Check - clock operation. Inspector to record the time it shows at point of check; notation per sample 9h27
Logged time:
10h58
